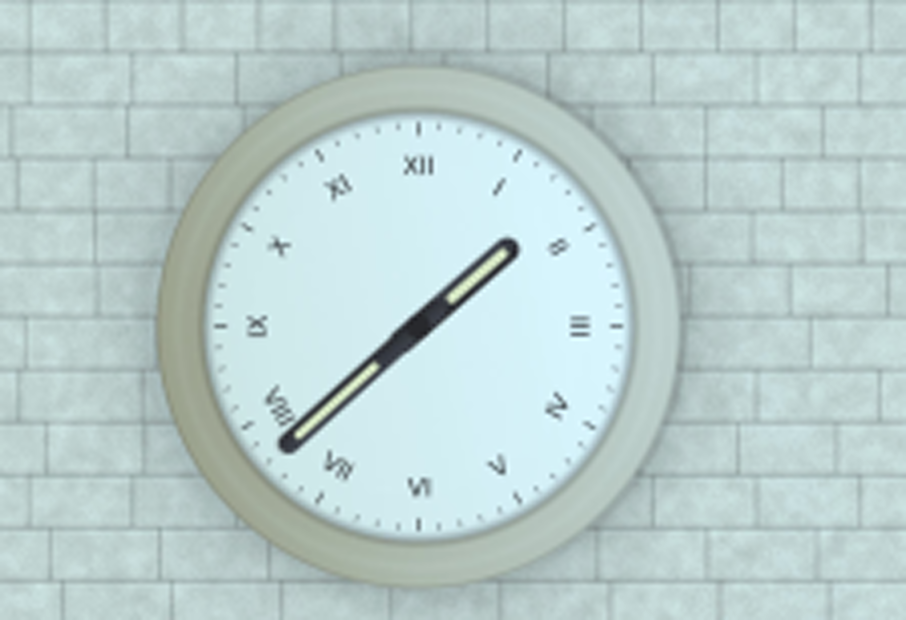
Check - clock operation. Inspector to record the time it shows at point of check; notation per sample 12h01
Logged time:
1h38
